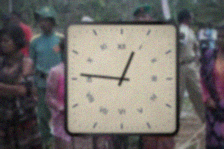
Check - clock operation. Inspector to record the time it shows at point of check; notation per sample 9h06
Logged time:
12h46
